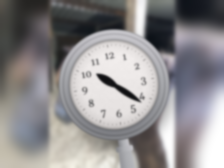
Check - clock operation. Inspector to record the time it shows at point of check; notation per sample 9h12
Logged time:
10h22
